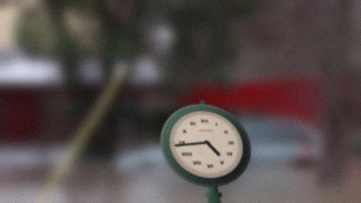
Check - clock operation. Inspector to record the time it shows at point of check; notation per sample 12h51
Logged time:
4h44
